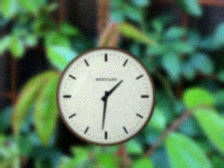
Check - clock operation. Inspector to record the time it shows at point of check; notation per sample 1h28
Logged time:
1h31
